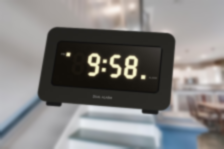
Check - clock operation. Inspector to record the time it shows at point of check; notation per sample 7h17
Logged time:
9h58
